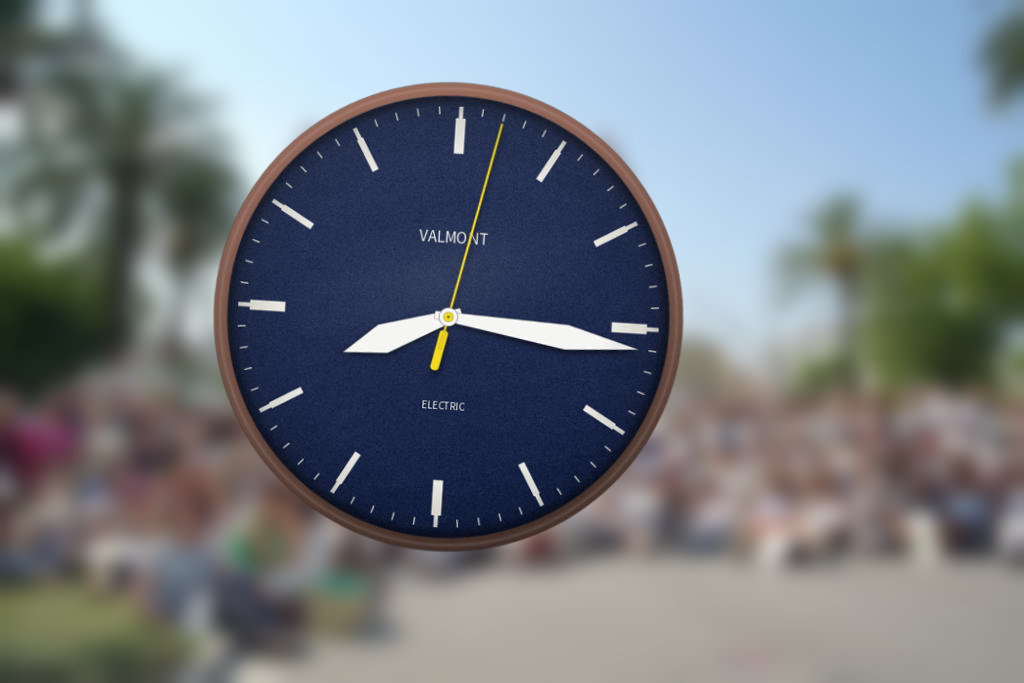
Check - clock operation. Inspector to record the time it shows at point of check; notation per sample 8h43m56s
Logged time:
8h16m02s
